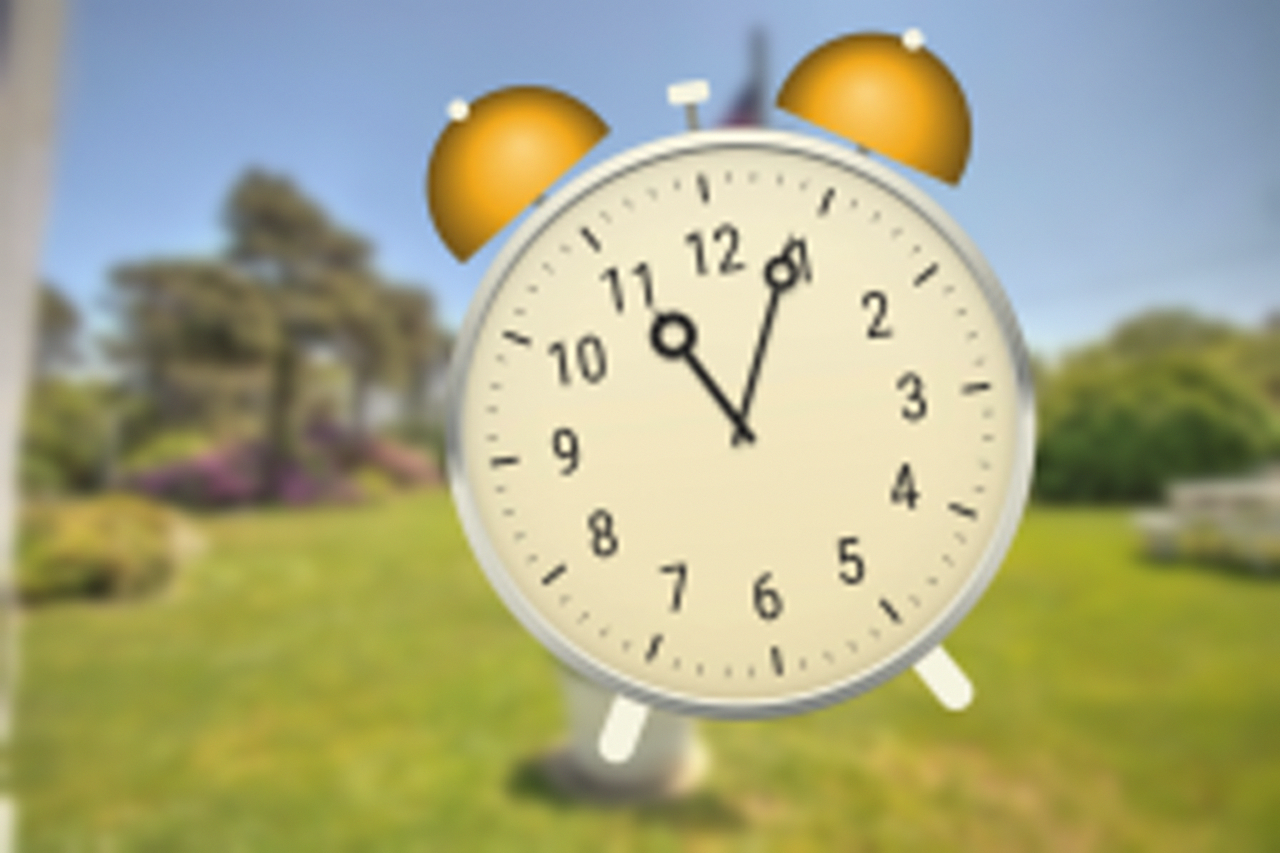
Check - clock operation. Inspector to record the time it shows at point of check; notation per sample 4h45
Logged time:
11h04
